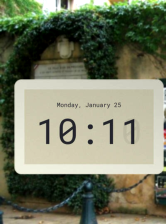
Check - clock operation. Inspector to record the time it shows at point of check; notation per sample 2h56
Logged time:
10h11
